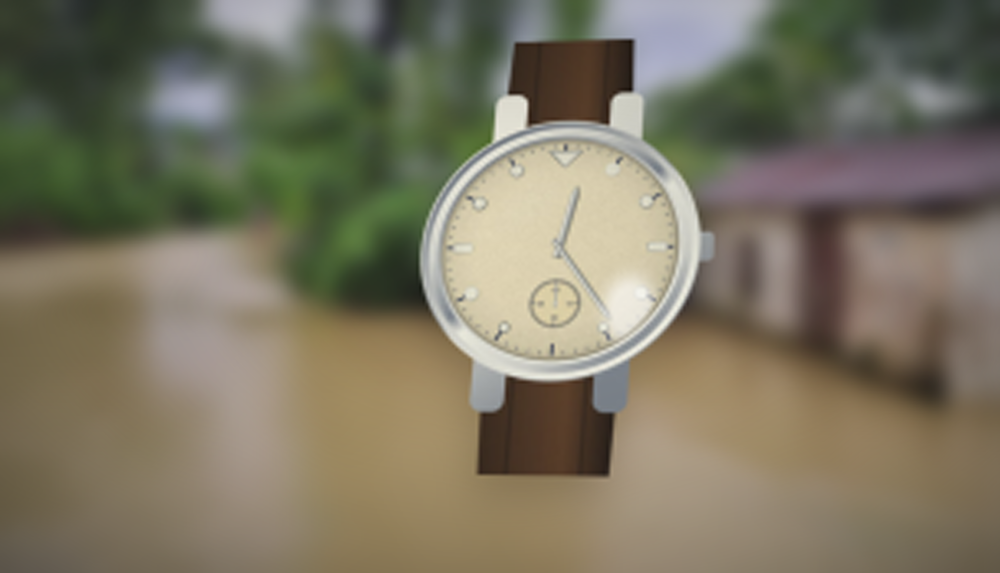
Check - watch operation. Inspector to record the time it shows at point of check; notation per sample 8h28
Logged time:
12h24
